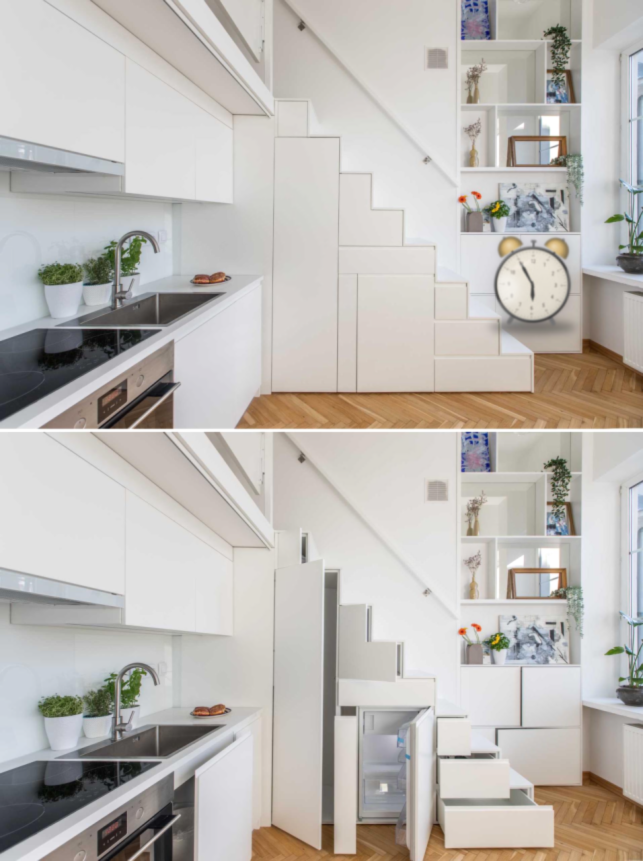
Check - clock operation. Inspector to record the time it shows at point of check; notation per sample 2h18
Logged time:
5h55
